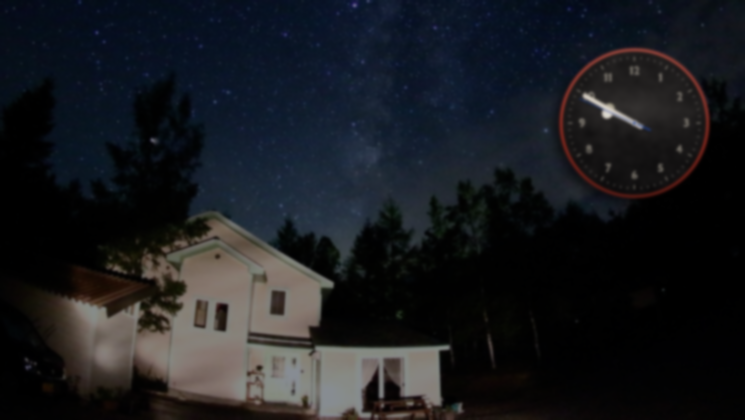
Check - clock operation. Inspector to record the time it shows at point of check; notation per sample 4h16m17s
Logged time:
9h49m49s
